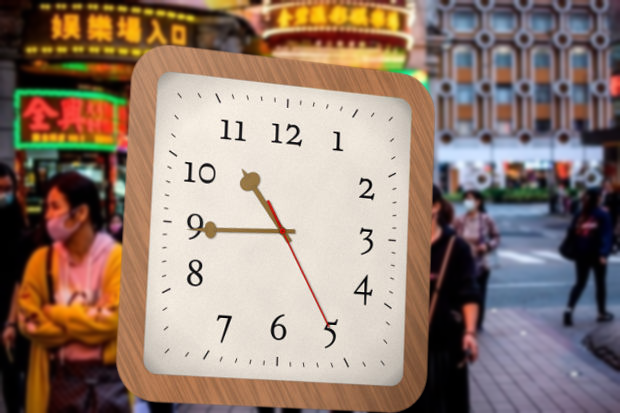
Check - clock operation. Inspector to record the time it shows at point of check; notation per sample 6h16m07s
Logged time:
10h44m25s
